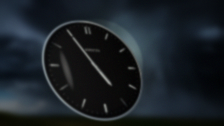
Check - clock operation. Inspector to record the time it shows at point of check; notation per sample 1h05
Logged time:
4h55
